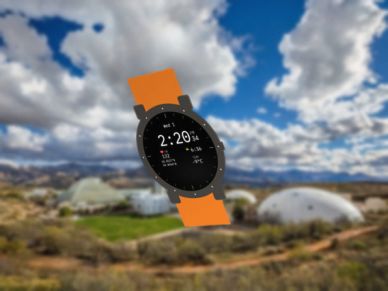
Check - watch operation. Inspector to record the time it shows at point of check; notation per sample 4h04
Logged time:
2h20
